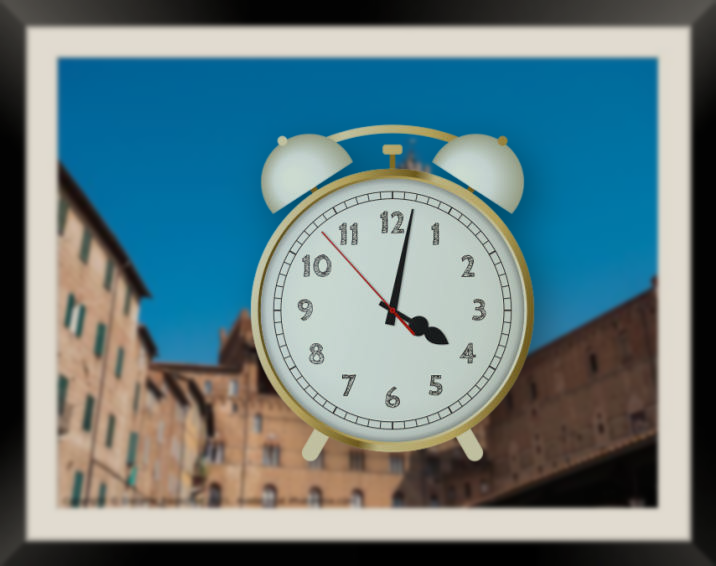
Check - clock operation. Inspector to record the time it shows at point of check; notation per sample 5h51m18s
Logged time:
4h01m53s
